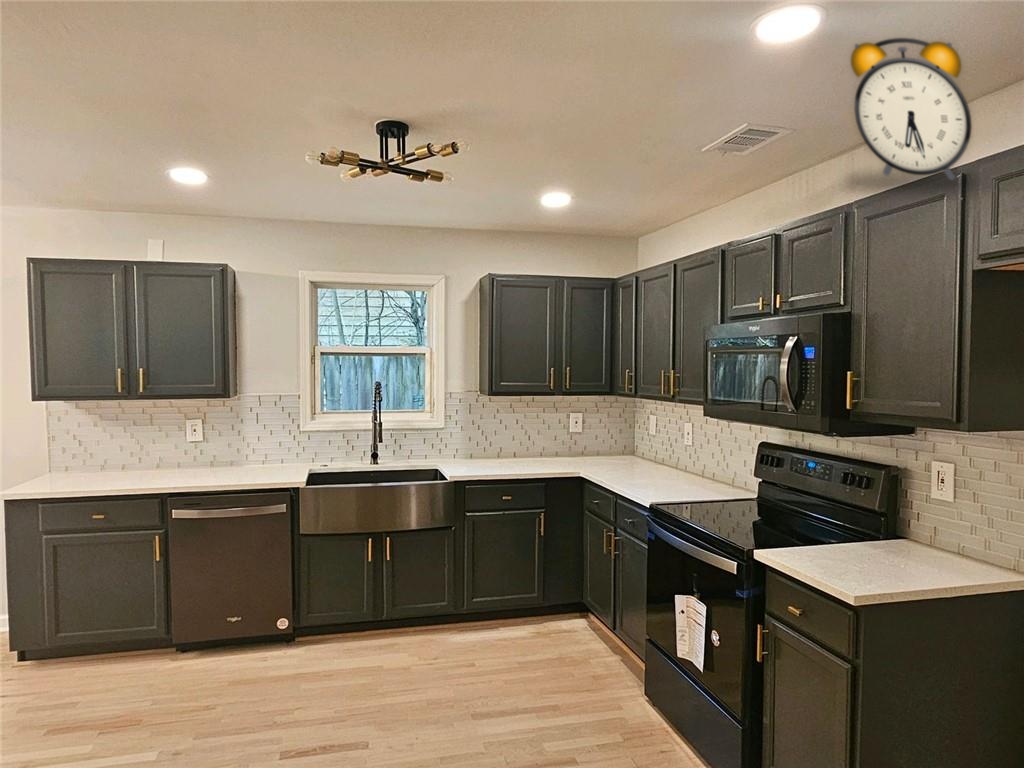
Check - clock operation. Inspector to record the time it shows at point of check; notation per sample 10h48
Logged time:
6h28
